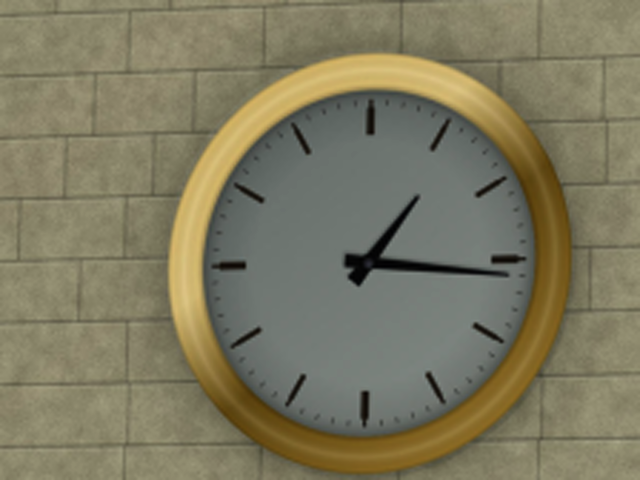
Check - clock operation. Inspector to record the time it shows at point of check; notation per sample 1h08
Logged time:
1h16
